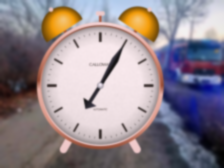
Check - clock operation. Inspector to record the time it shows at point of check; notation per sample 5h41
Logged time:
7h05
